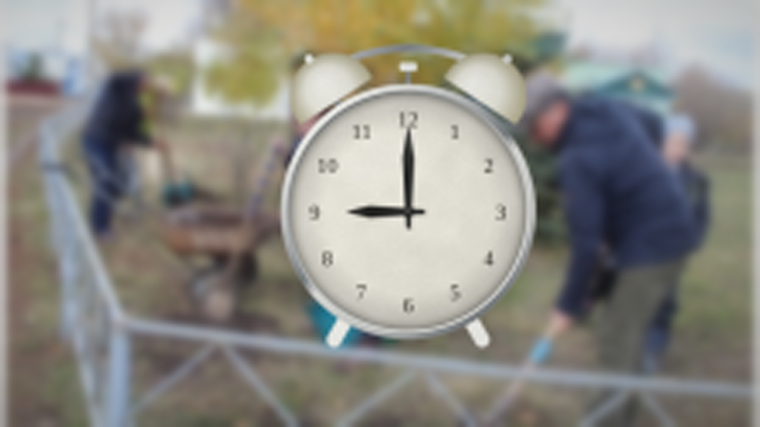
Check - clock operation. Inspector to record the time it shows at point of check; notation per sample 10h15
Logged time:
9h00
